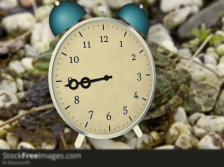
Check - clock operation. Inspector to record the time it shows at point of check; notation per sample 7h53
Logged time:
8h44
